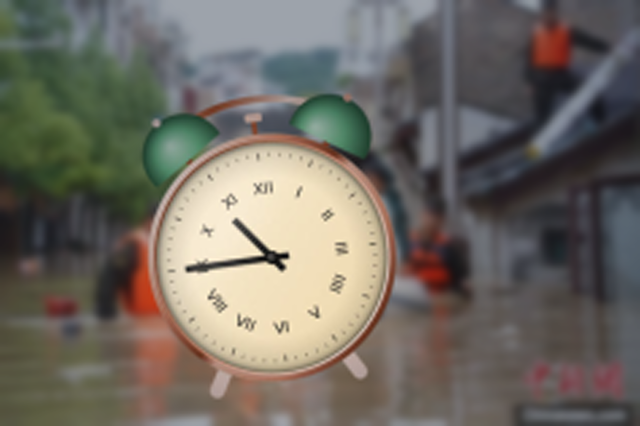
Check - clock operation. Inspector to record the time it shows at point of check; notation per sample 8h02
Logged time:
10h45
